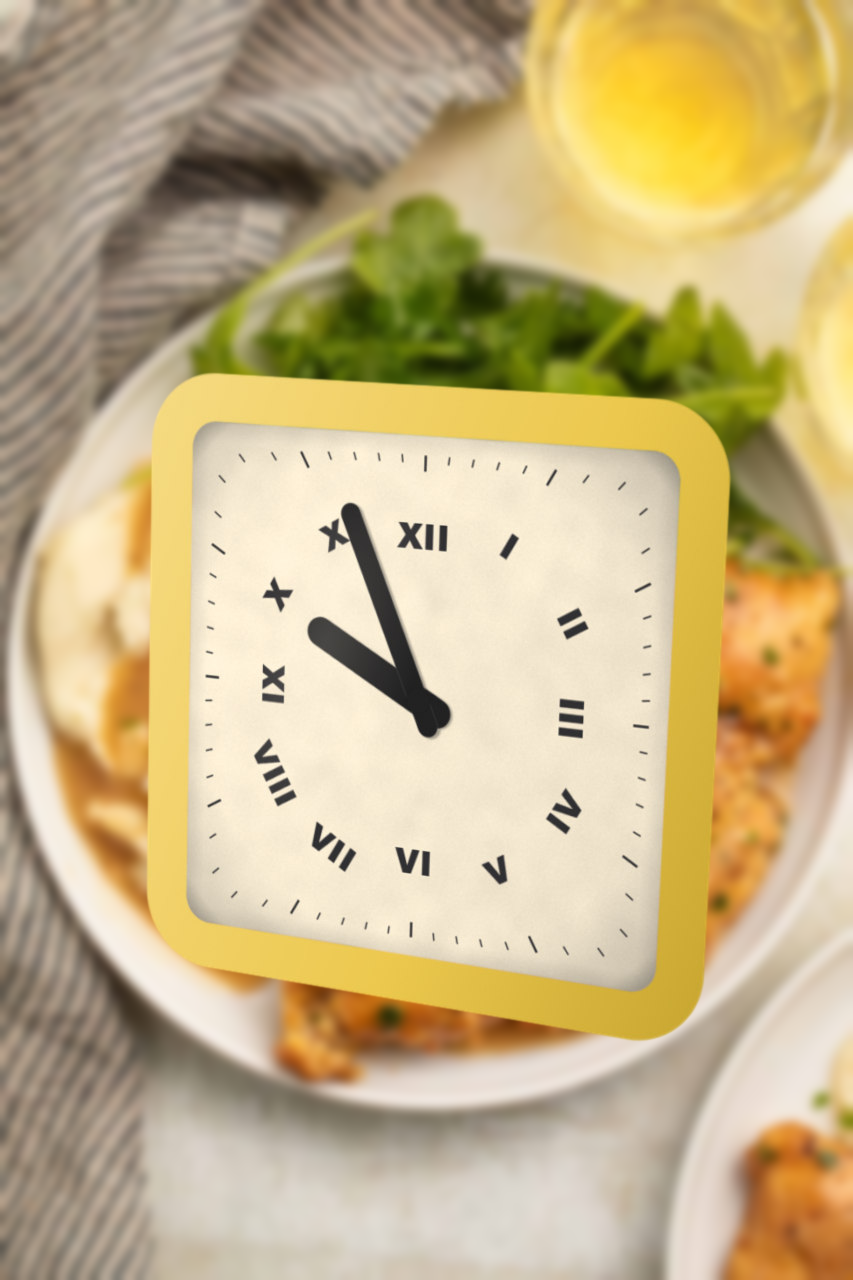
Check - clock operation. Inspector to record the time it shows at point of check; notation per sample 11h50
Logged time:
9h56
